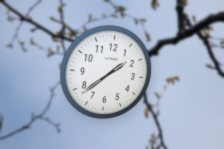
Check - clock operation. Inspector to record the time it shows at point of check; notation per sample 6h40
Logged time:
1h38
